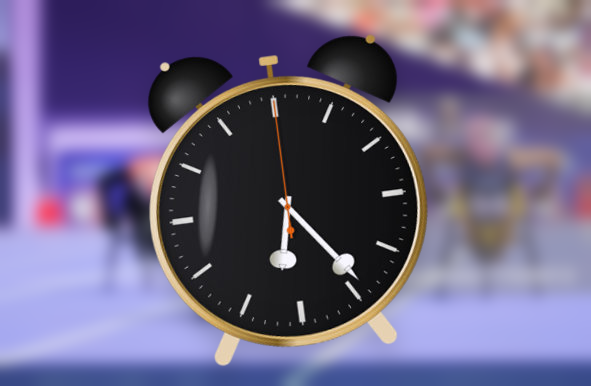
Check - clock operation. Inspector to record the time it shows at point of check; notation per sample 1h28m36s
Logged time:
6h24m00s
